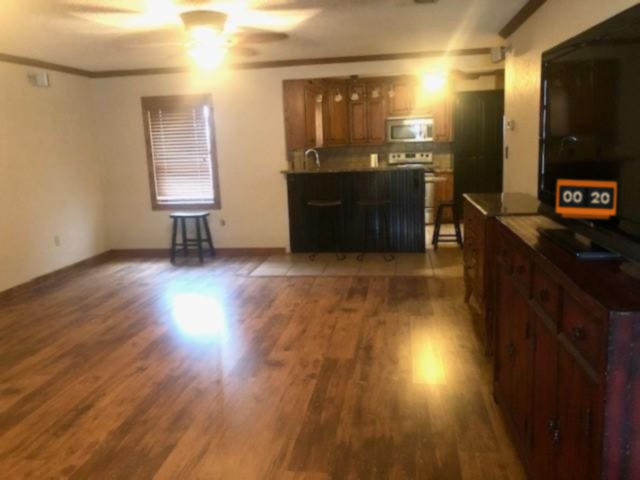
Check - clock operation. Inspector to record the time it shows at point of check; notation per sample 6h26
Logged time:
0h20
